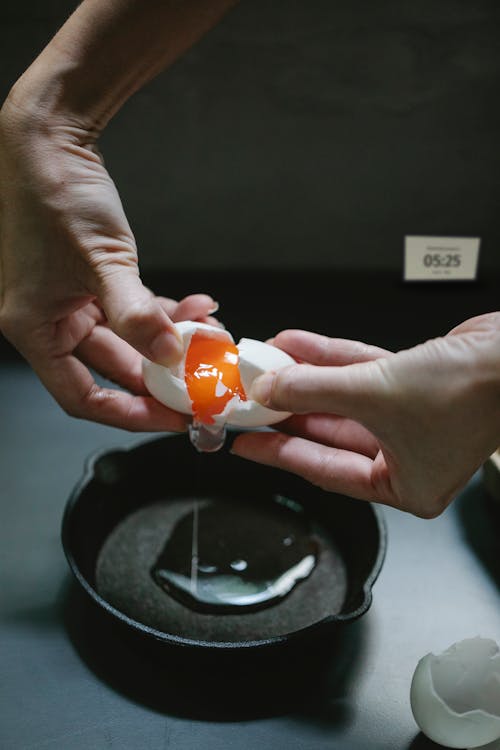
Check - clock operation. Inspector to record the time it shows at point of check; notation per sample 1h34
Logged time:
5h25
